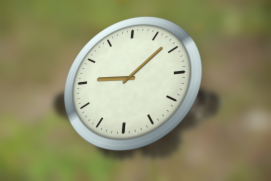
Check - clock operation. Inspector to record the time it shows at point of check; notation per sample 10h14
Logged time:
9h08
